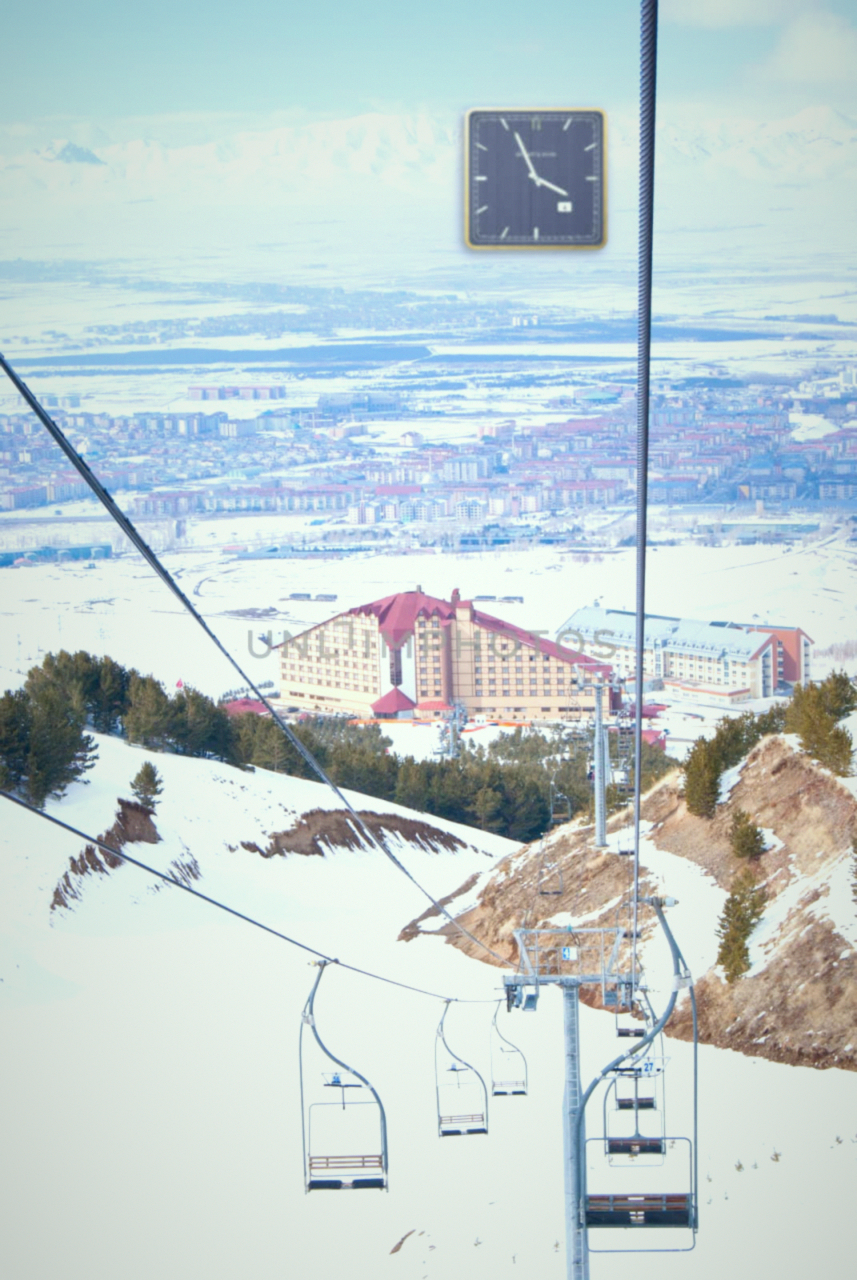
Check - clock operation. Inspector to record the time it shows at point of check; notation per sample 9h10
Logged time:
3h56
